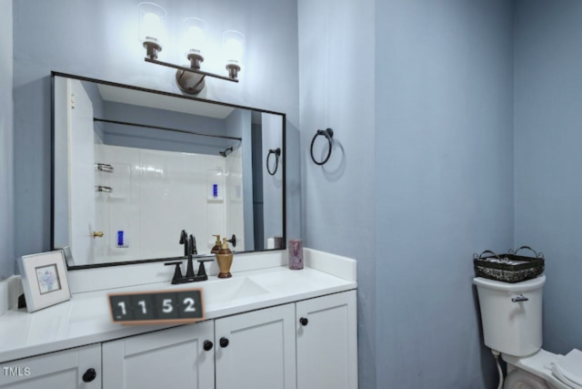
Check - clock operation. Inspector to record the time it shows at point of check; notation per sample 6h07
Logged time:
11h52
